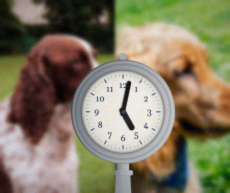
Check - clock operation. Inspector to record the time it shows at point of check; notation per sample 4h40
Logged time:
5h02
